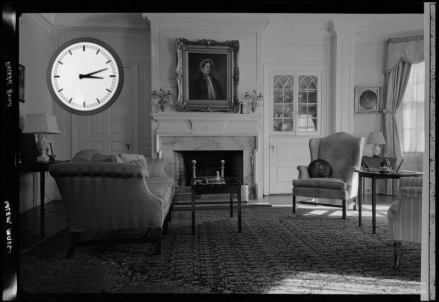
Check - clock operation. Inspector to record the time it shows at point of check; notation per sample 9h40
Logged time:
3h12
